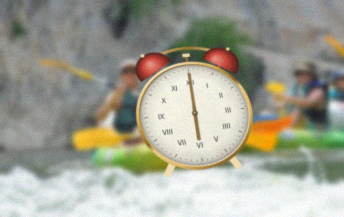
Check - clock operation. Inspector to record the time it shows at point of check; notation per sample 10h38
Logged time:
6h00
